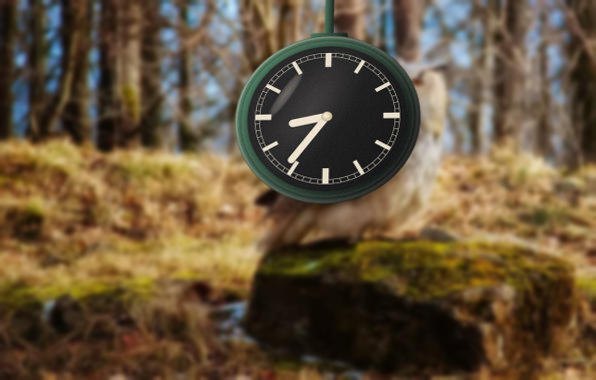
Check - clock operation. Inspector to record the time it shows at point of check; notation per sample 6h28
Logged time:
8h36
